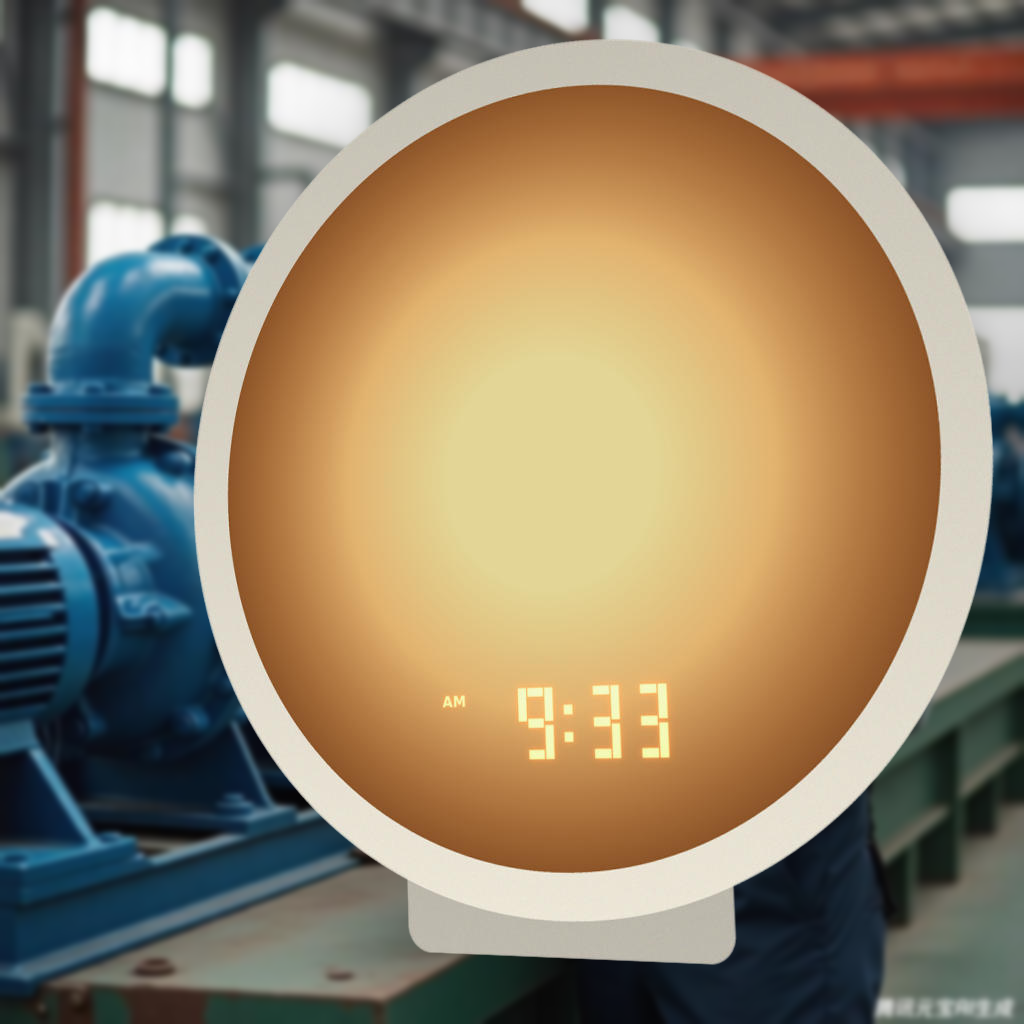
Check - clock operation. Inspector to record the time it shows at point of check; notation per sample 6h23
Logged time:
9h33
